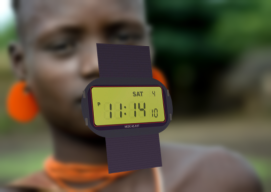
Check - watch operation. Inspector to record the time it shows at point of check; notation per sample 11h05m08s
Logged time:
11h14m10s
